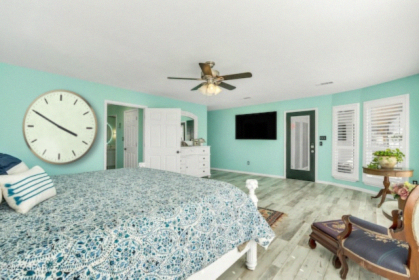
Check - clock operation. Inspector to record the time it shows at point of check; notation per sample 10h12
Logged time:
3h50
